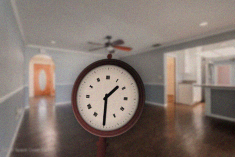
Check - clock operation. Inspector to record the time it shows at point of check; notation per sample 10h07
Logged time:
1h30
